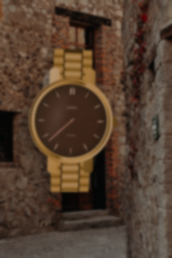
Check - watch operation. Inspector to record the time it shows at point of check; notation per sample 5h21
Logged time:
7h38
